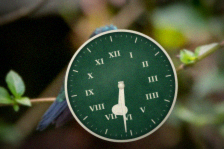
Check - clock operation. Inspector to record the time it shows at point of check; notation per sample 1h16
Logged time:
6h31
